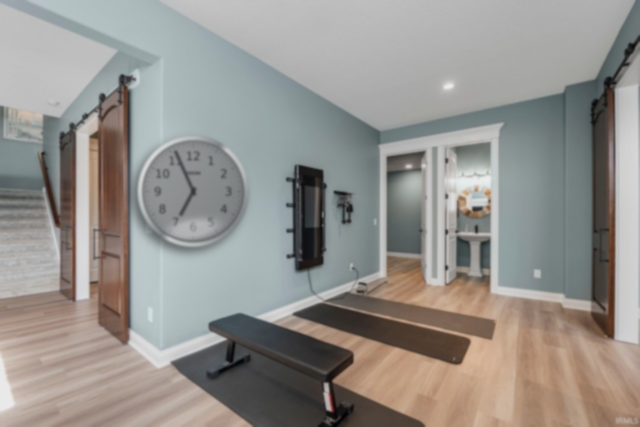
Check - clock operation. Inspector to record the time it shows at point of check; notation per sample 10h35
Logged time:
6h56
